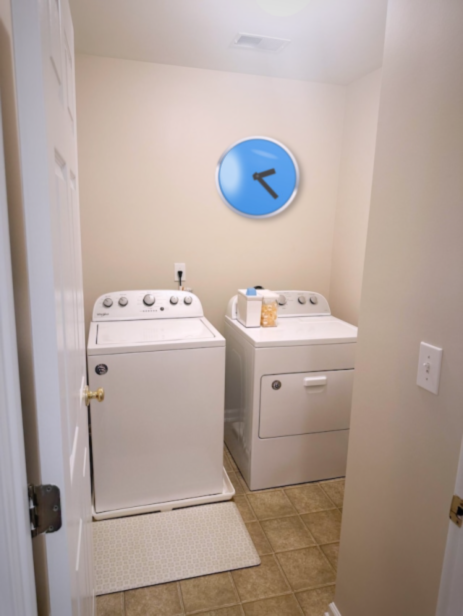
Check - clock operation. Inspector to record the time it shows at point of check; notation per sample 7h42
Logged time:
2h23
